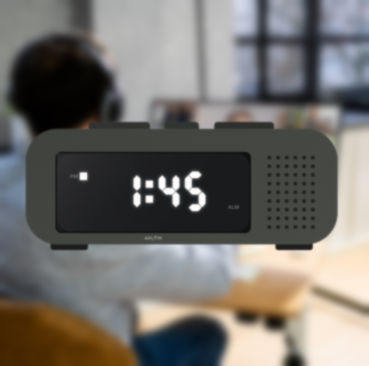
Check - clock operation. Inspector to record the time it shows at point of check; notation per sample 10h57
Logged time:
1h45
